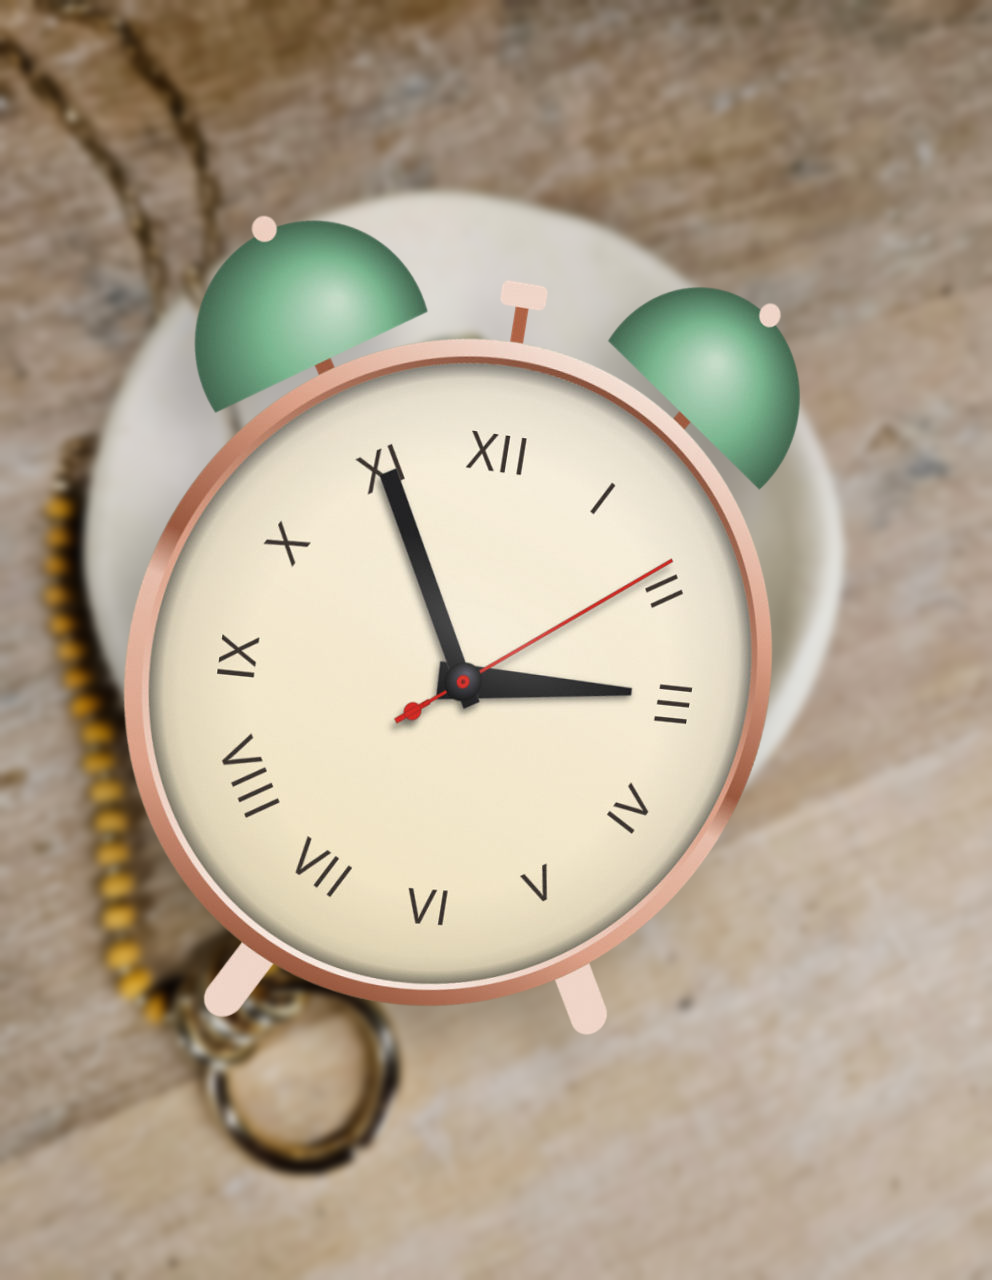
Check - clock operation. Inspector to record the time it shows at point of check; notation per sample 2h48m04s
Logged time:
2h55m09s
